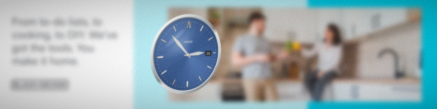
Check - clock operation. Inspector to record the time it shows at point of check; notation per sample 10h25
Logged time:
2h53
